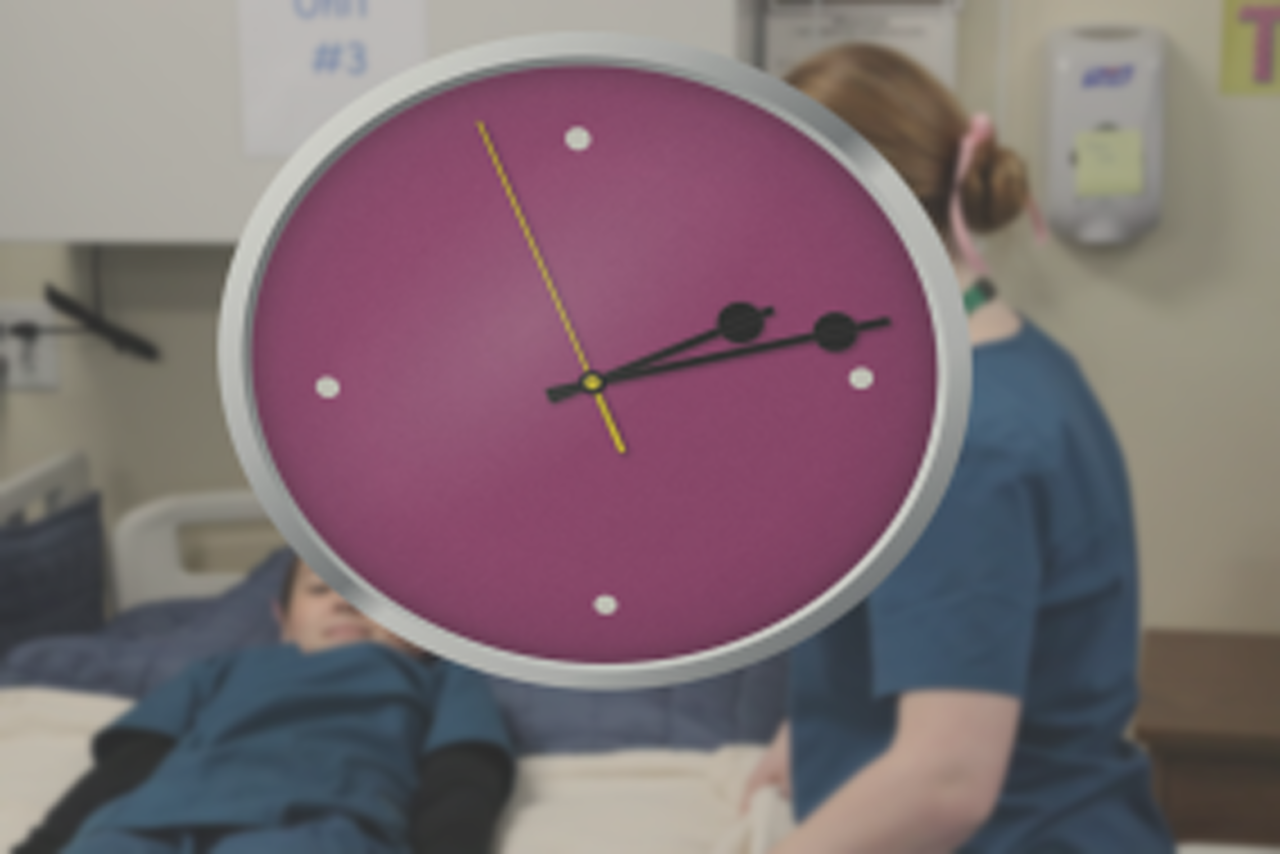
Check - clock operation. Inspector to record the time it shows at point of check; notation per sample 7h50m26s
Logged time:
2h12m57s
